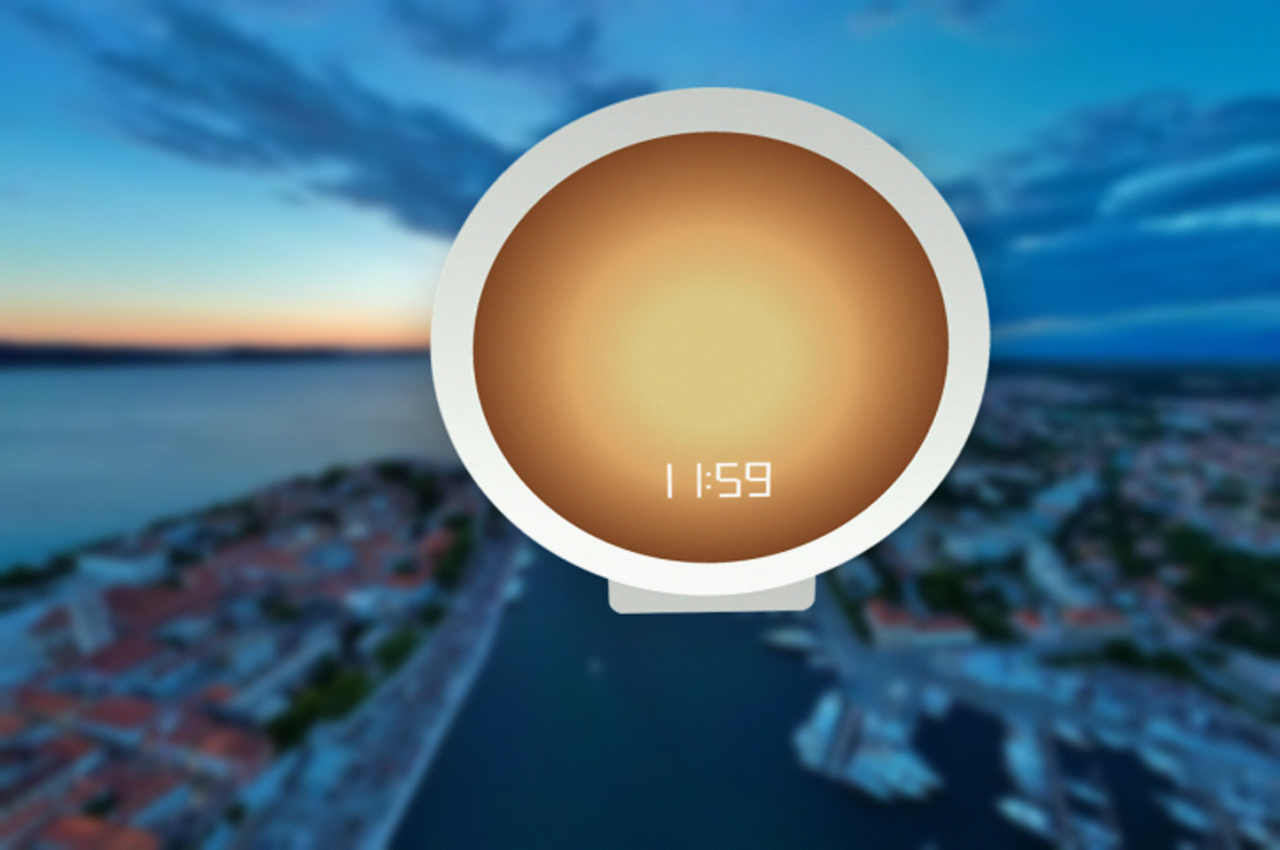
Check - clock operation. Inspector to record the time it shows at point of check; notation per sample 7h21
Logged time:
11h59
